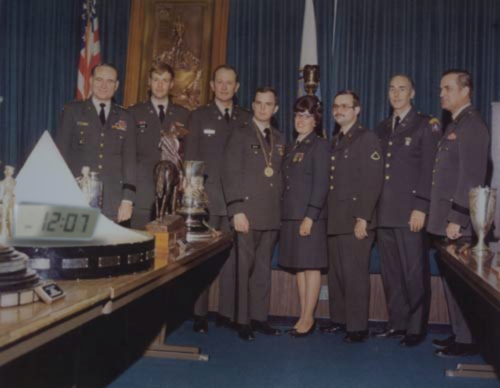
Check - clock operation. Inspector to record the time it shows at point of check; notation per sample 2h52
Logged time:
12h07
